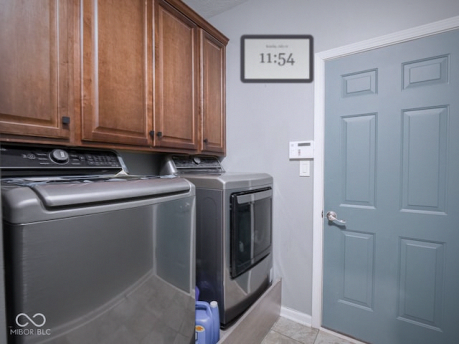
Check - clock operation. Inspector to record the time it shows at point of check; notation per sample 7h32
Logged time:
11h54
